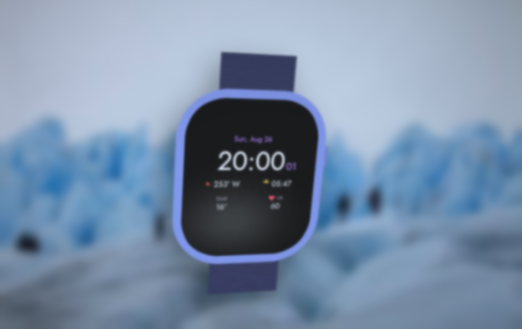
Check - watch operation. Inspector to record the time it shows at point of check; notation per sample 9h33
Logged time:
20h00
